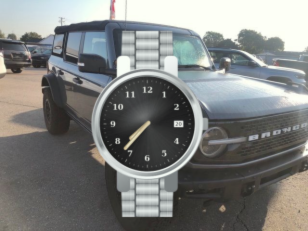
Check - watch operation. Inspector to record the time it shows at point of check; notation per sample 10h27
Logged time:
7h37
